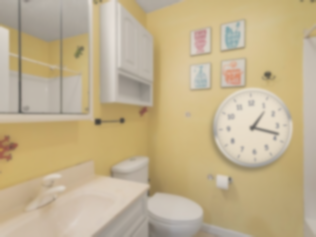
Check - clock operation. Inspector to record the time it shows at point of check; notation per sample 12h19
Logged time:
1h18
